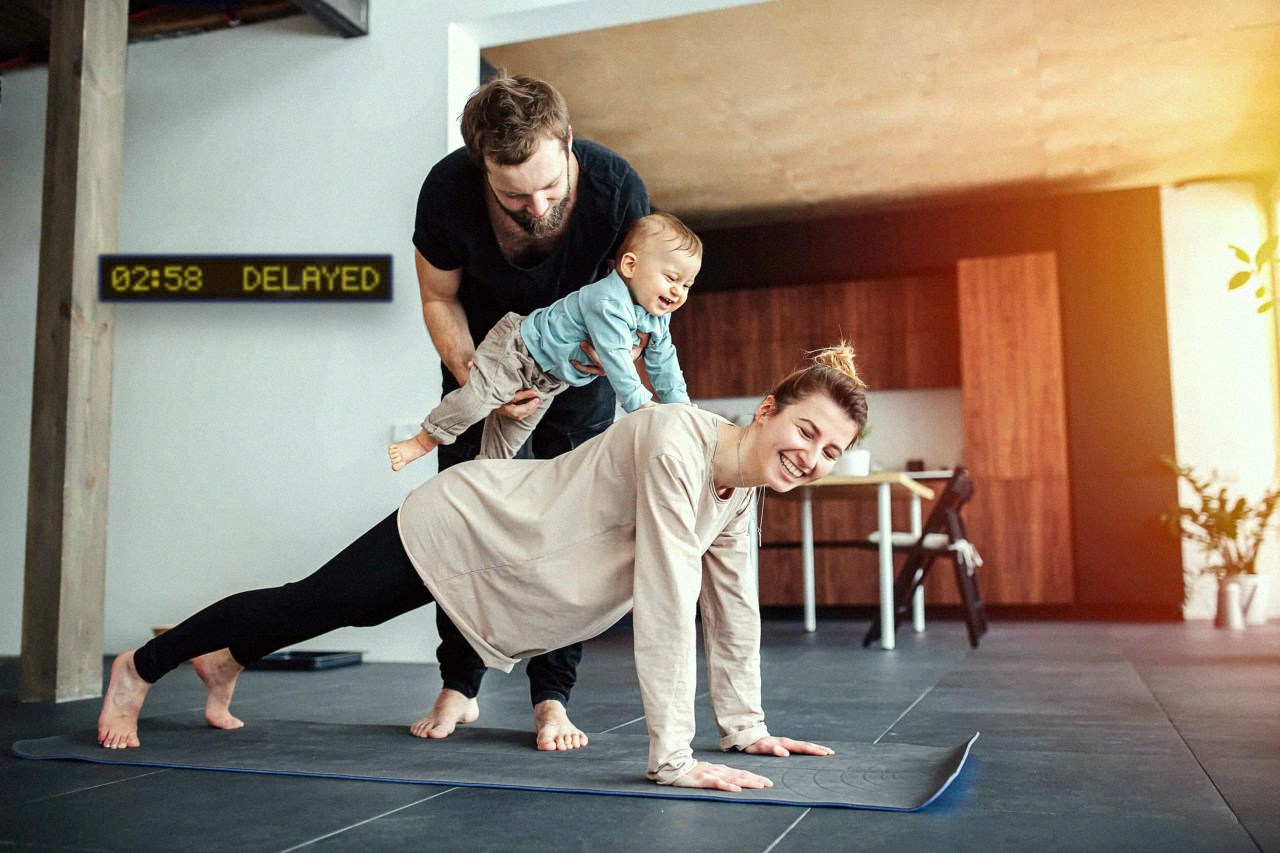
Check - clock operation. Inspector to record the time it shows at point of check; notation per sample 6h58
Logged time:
2h58
